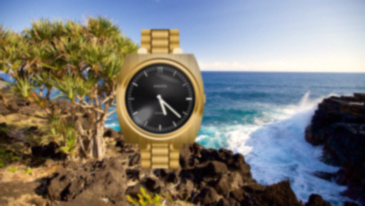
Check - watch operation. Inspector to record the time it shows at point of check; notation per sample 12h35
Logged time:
5h22
